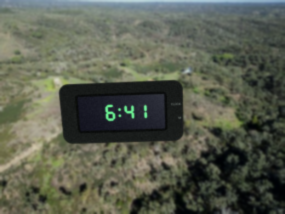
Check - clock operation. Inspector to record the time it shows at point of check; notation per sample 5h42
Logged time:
6h41
